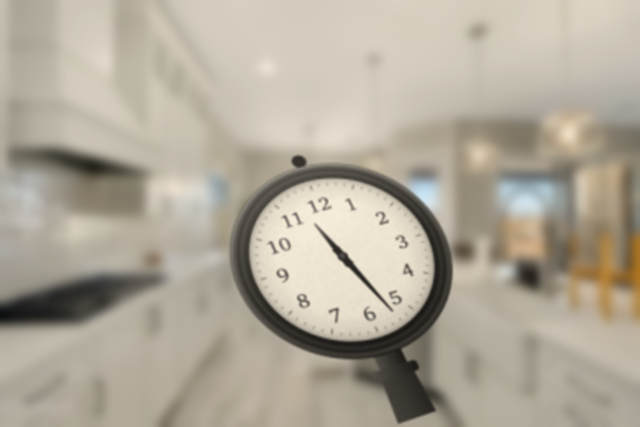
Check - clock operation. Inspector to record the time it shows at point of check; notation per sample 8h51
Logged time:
11h27
